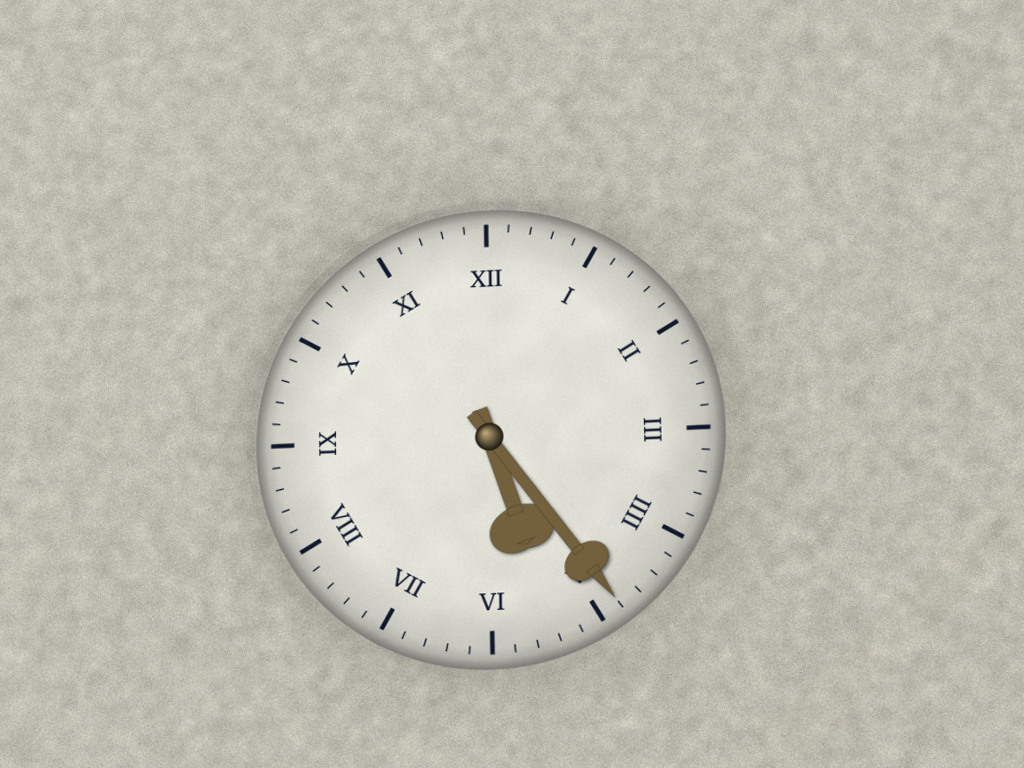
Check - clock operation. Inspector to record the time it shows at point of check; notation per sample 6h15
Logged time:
5h24
